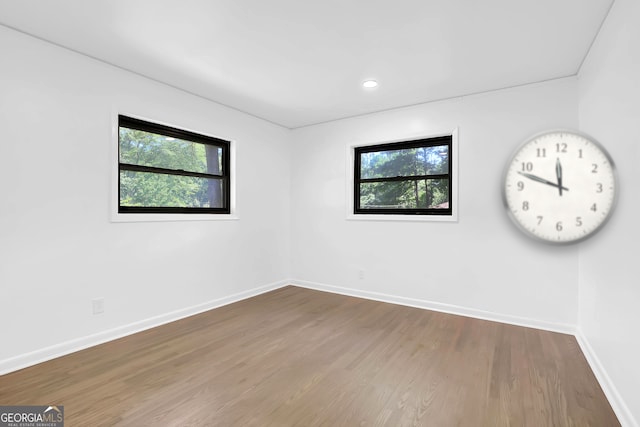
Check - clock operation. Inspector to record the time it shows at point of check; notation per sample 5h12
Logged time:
11h48
